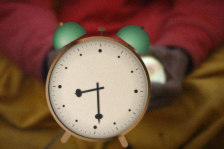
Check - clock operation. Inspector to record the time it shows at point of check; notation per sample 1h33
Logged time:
8h29
